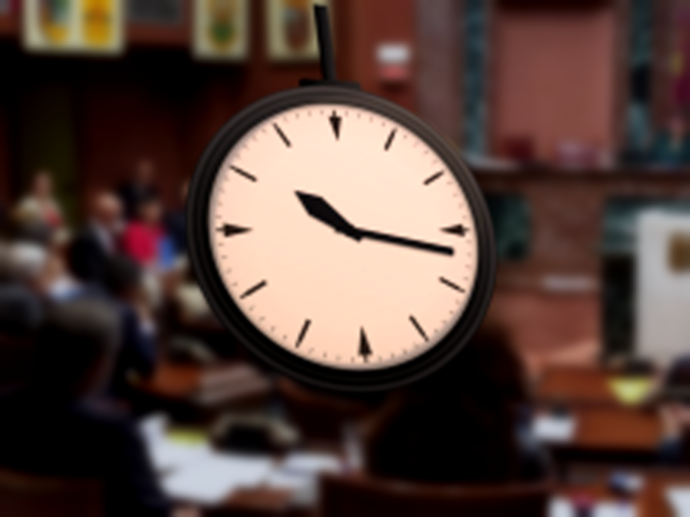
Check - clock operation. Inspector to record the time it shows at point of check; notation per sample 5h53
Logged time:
10h17
